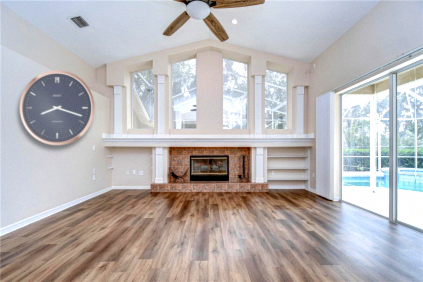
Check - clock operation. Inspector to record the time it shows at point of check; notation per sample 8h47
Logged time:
8h18
